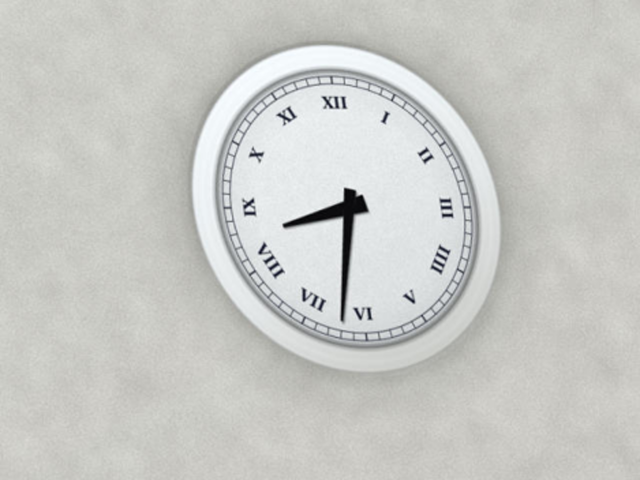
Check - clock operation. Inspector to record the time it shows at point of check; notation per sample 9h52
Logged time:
8h32
